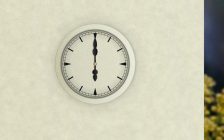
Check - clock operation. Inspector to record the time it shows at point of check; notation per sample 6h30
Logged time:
6h00
